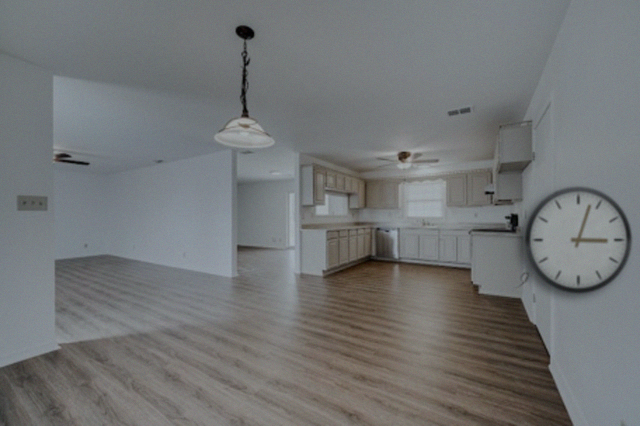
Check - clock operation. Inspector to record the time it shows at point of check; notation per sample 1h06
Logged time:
3h03
